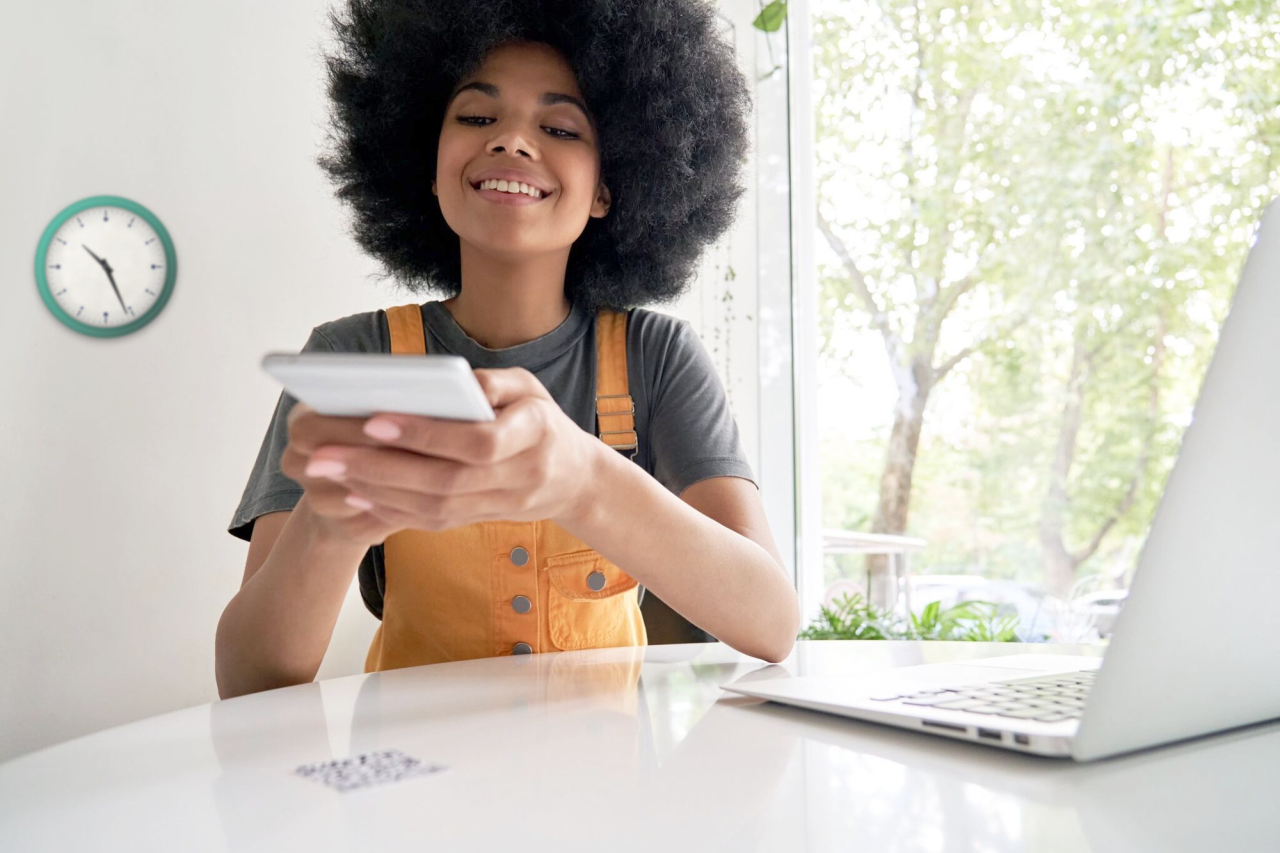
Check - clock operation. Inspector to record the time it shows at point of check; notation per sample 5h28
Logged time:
10h26
